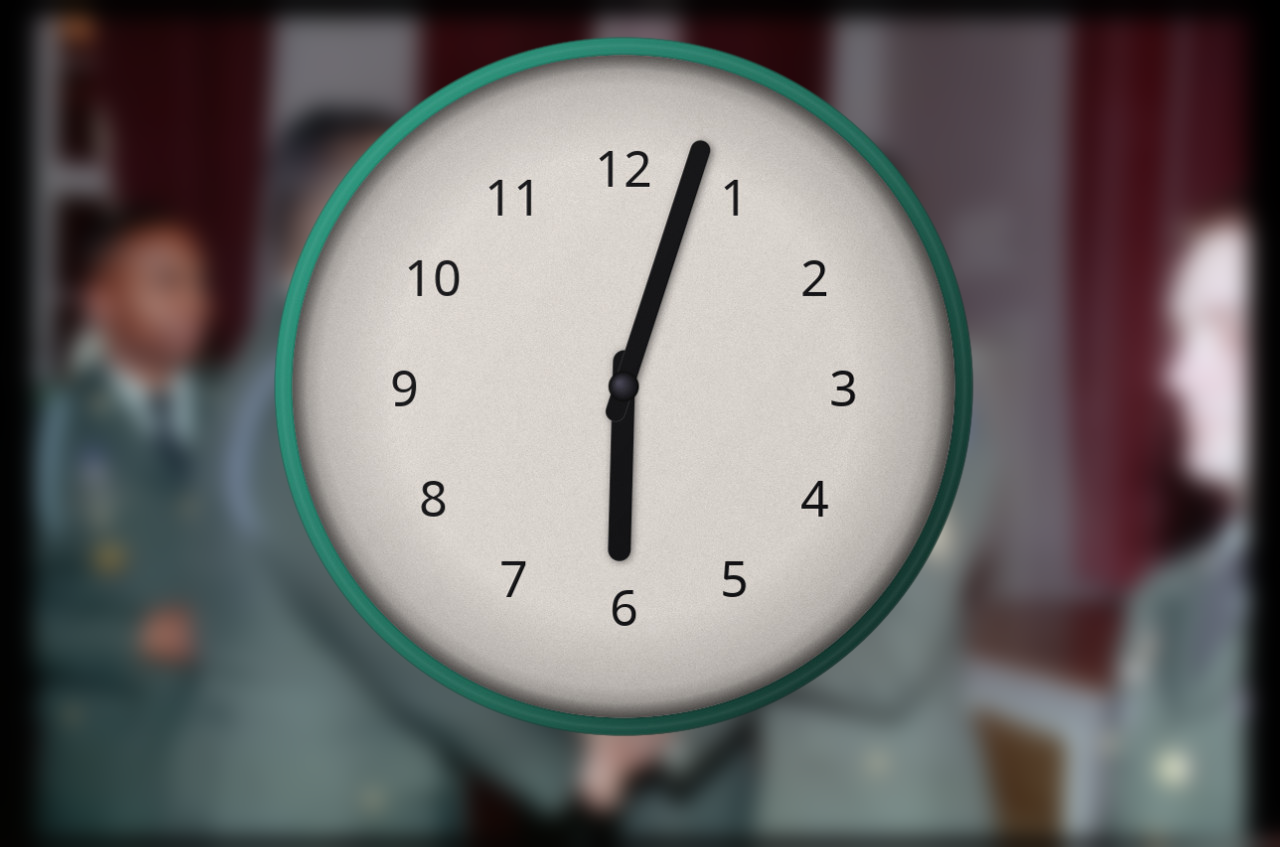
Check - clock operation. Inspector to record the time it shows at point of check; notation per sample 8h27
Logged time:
6h03
